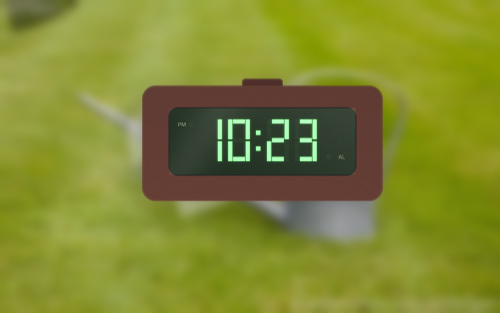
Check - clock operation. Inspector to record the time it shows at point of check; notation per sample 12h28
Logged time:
10h23
